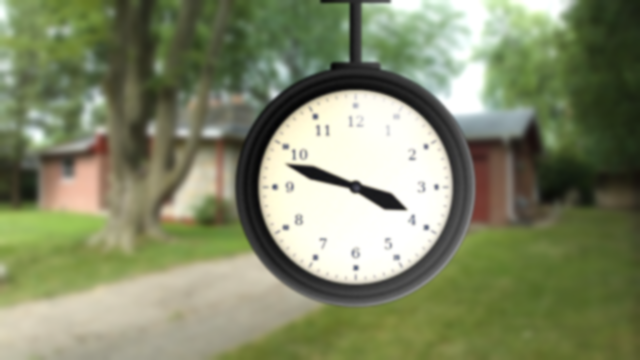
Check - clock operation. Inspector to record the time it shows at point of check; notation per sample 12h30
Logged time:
3h48
